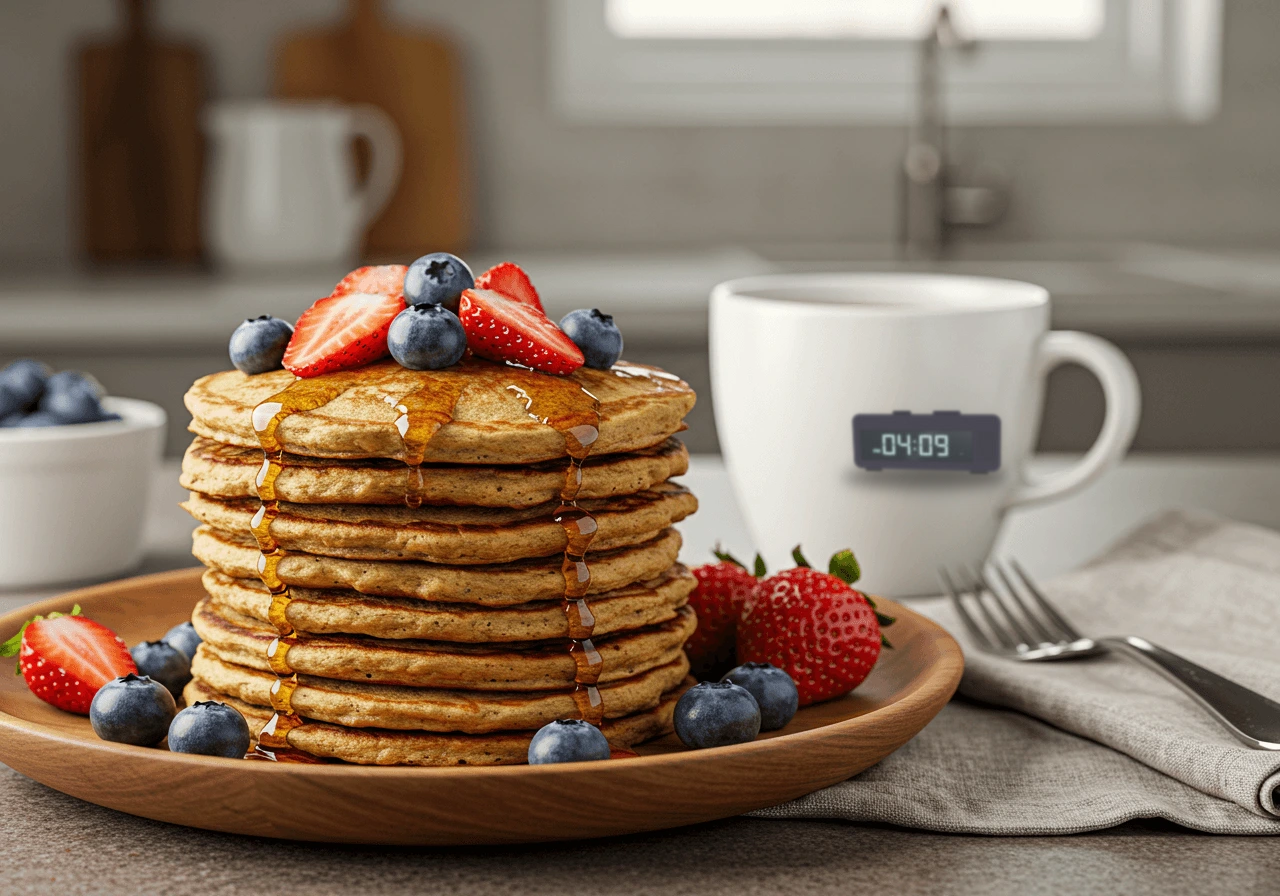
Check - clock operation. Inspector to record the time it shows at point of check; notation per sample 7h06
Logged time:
4h09
